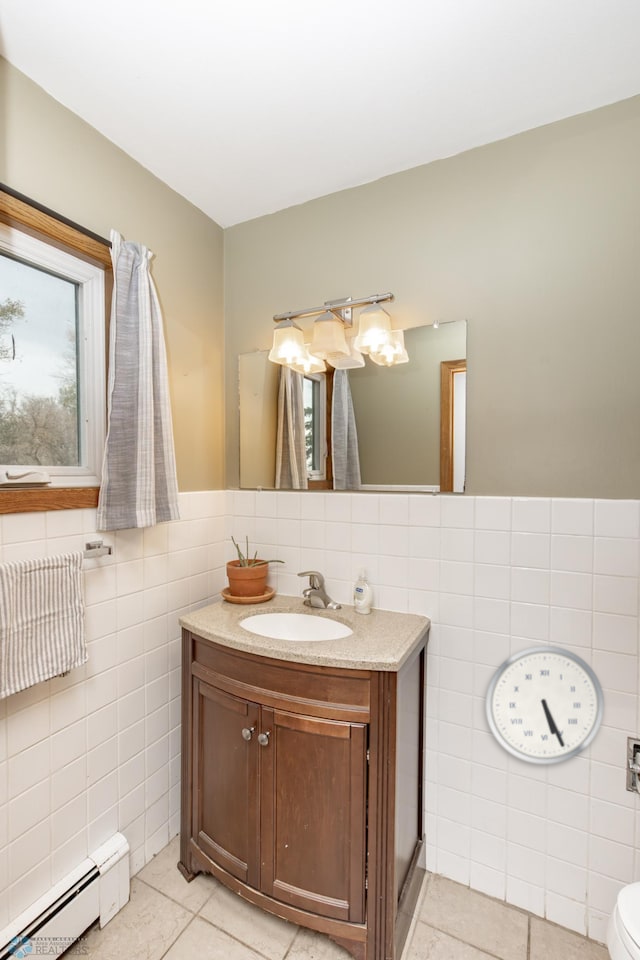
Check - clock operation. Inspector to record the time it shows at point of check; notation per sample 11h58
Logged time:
5h26
